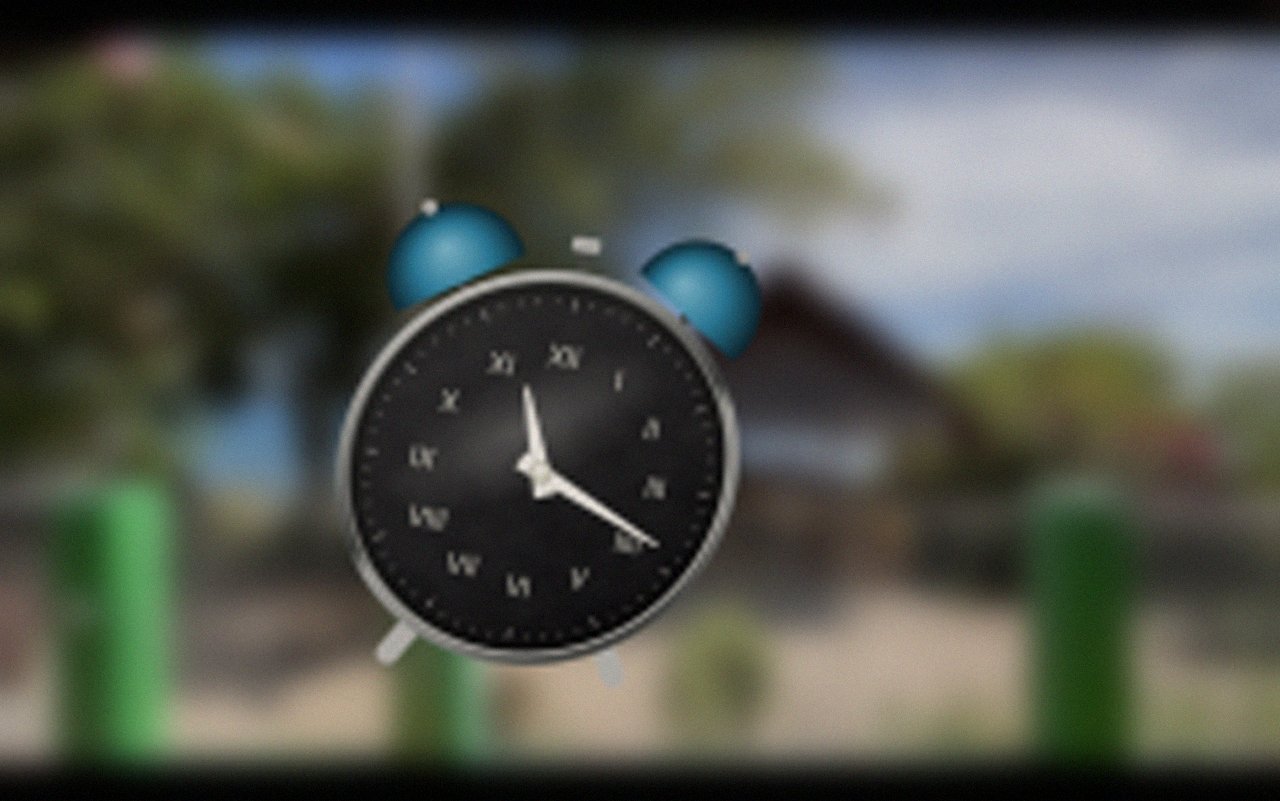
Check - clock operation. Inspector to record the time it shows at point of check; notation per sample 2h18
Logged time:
11h19
